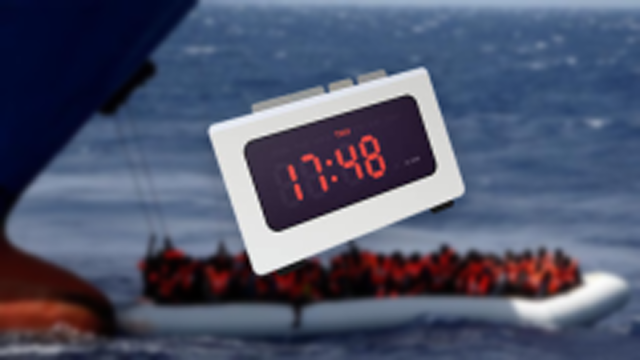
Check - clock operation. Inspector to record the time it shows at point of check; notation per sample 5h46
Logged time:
17h48
